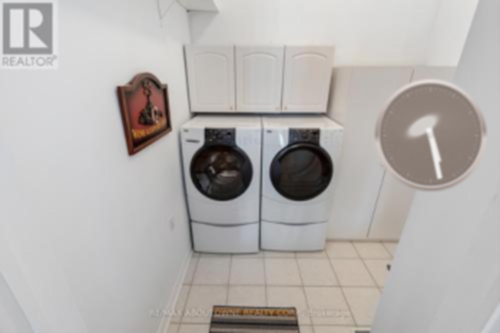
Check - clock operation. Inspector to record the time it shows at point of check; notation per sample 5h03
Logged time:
5h28
